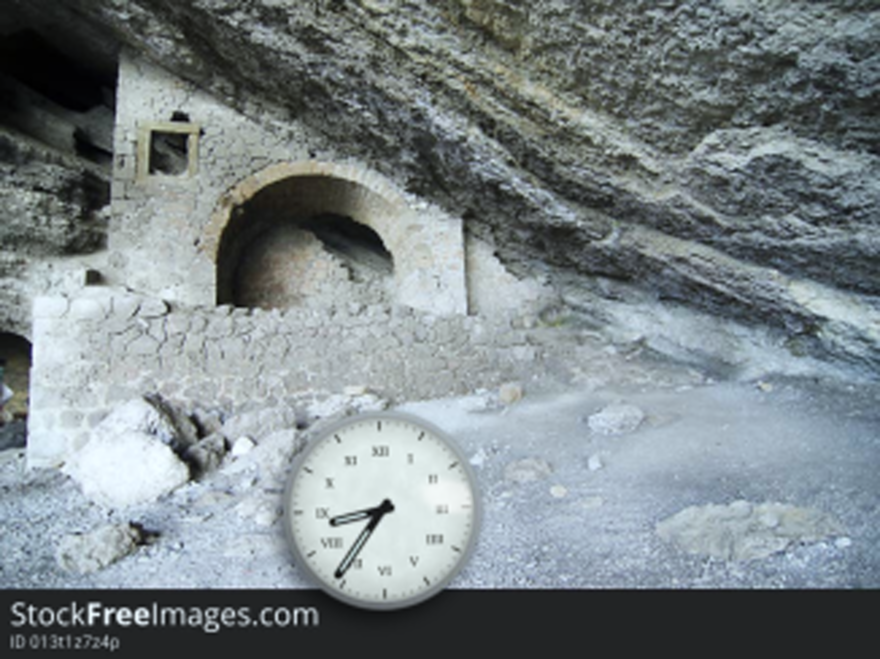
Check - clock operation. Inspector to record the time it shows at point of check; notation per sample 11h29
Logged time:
8h36
